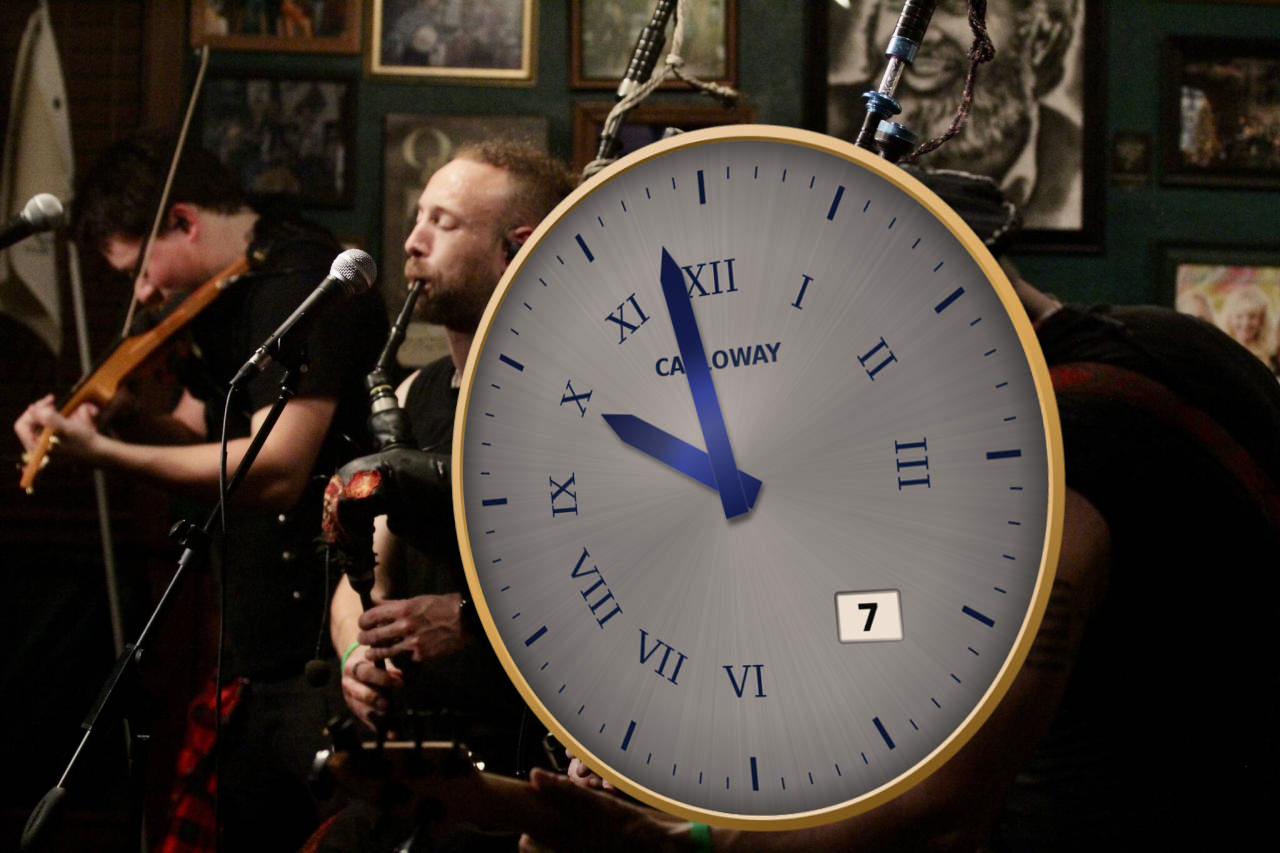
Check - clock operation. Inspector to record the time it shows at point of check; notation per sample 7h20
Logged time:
9h58
